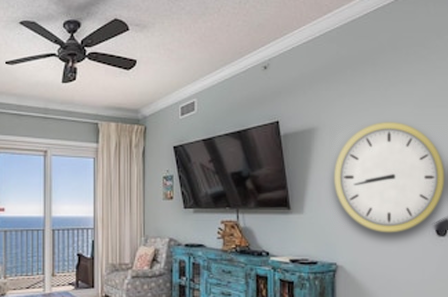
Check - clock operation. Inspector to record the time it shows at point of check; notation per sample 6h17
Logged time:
8h43
